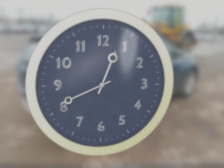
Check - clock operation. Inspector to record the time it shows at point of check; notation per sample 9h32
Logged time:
12h41
